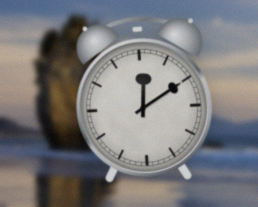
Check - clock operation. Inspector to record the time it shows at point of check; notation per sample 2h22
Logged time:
12h10
